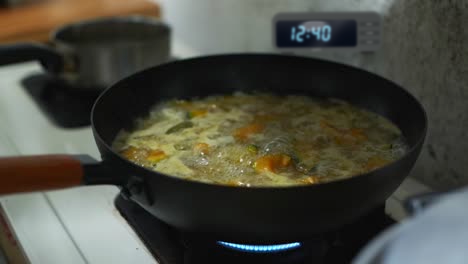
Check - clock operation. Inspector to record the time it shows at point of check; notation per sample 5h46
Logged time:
12h40
